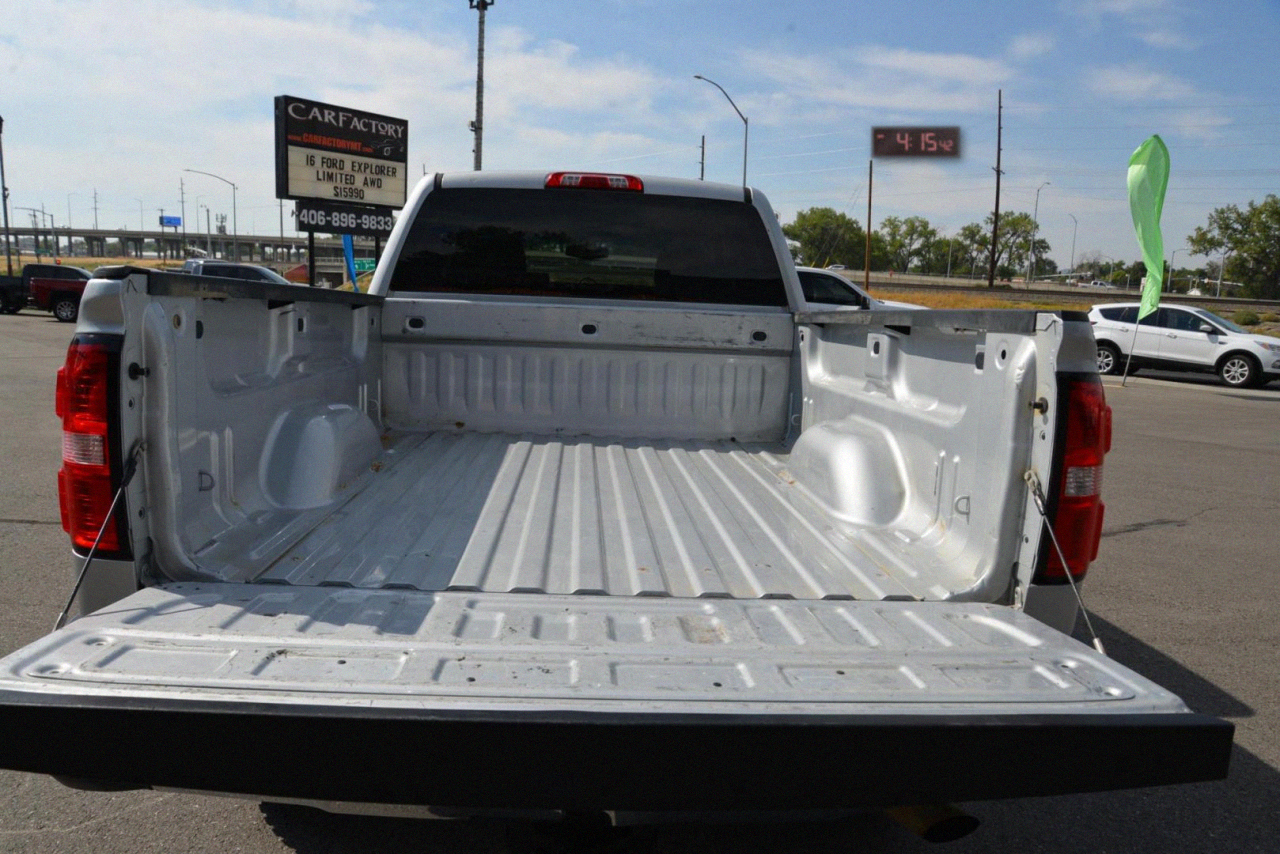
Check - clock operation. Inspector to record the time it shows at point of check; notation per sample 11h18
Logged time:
4h15
